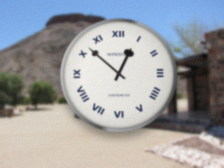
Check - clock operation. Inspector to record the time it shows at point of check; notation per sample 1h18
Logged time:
12h52
